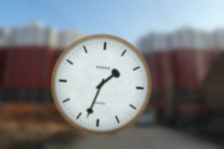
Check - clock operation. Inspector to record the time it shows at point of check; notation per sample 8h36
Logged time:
1h33
